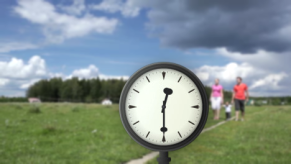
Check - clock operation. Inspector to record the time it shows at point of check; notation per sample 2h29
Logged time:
12h30
